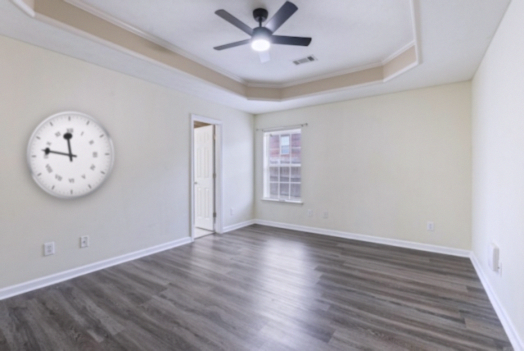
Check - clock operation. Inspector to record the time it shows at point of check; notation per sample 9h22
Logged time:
11h47
